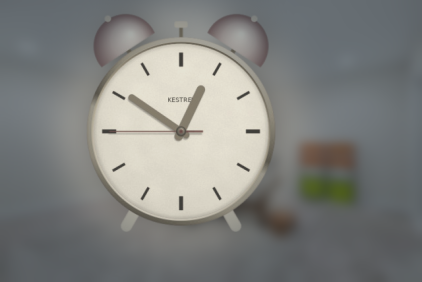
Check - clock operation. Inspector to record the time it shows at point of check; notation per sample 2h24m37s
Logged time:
12h50m45s
